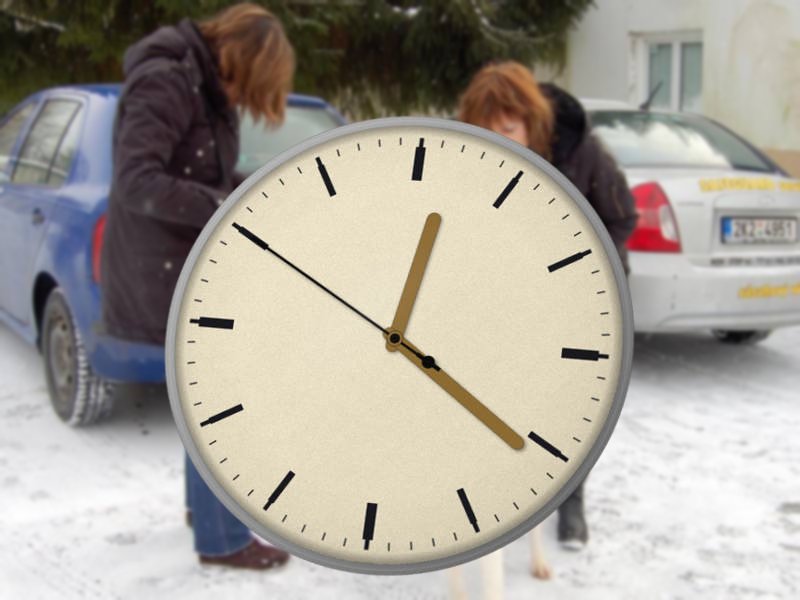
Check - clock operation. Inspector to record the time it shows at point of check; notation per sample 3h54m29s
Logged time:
12h20m50s
